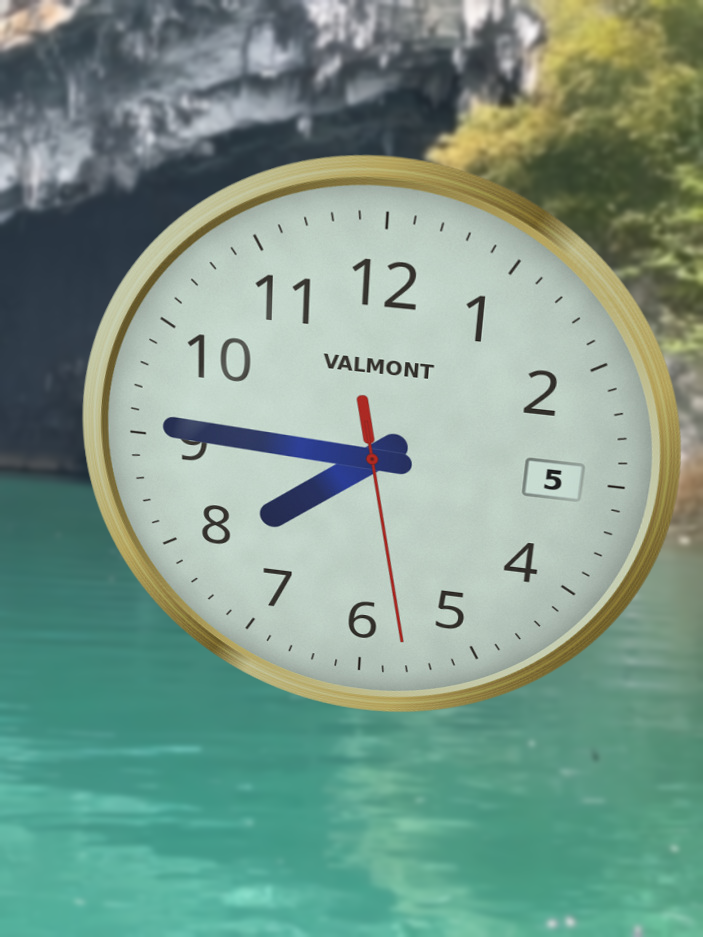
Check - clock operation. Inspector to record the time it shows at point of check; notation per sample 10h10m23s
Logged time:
7h45m28s
